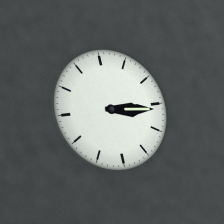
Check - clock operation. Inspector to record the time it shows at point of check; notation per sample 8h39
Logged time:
3h16
